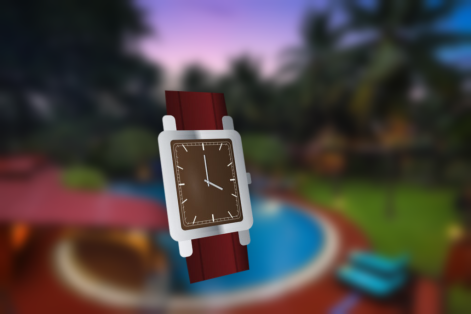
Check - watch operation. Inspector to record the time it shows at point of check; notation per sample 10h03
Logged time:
4h00
